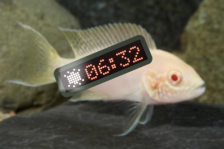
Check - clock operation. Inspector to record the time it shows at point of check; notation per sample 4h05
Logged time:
6h32
